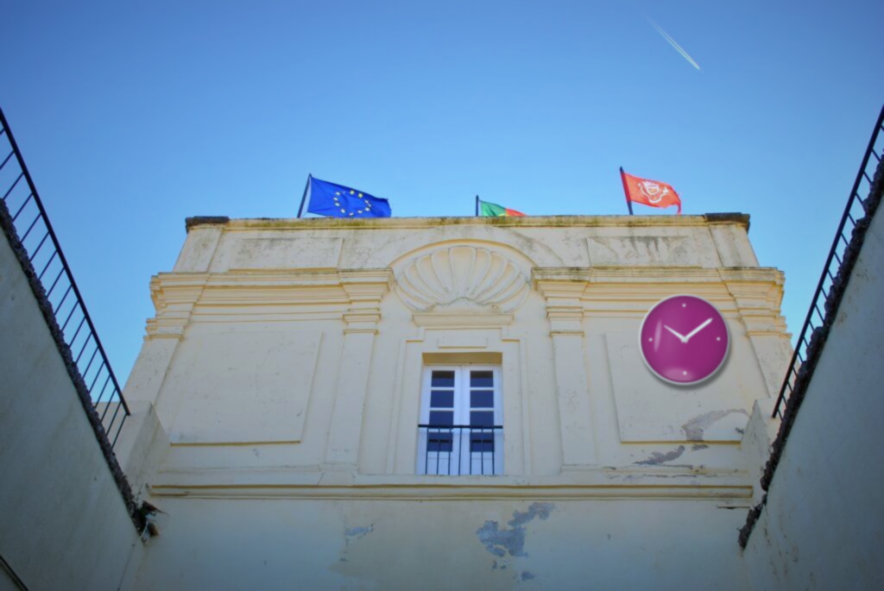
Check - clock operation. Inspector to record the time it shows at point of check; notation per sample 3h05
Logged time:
10h09
